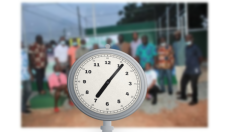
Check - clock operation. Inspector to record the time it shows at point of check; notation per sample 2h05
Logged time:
7h06
